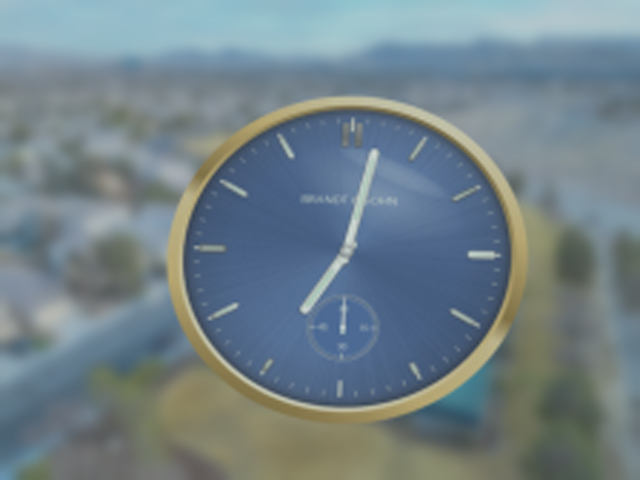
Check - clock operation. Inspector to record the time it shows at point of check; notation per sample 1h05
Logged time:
7h02
